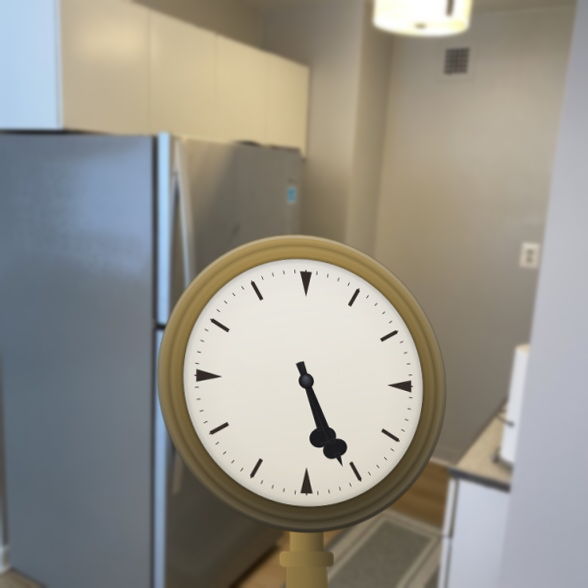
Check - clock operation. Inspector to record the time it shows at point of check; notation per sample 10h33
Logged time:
5h26
